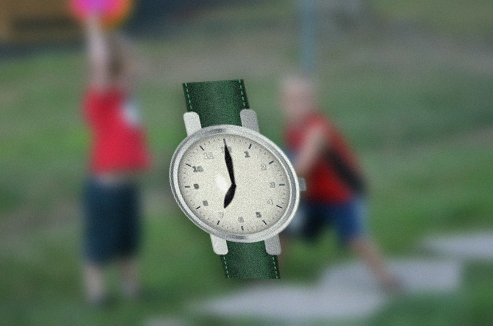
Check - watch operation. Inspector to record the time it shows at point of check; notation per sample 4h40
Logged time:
7h00
